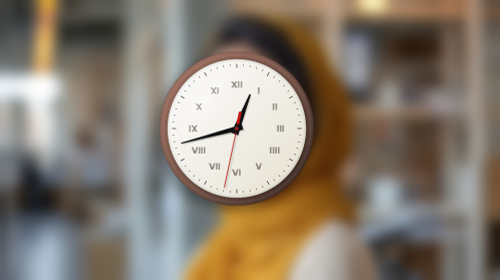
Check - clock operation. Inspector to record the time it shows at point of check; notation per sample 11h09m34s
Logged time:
12h42m32s
